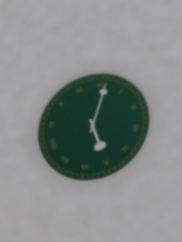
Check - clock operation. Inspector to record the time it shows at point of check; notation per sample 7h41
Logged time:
5h01
